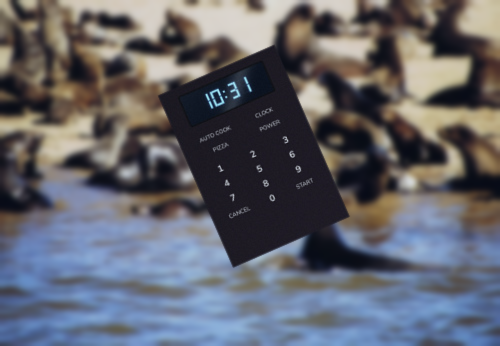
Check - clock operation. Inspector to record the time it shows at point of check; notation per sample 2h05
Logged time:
10h31
